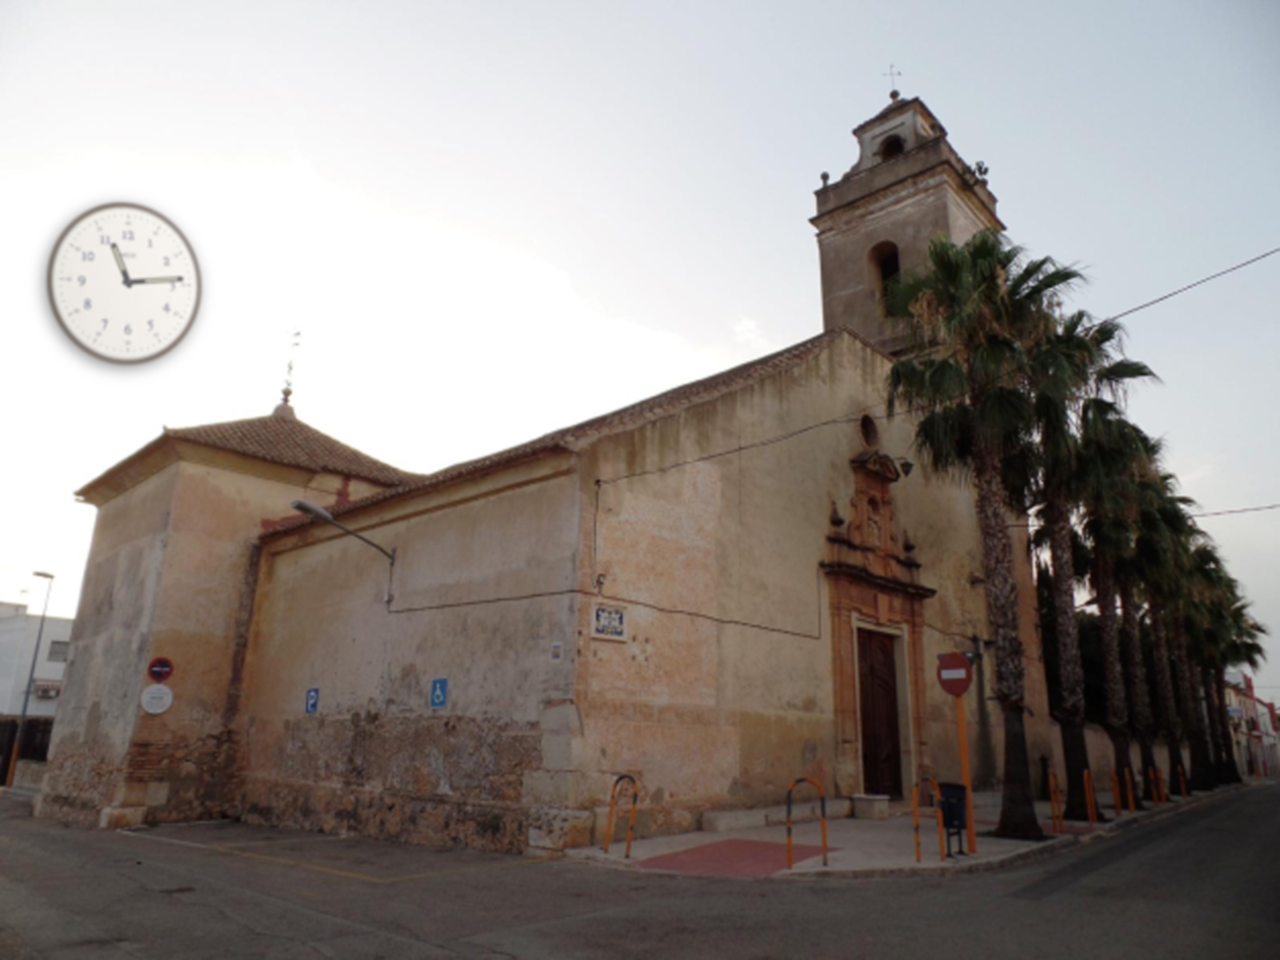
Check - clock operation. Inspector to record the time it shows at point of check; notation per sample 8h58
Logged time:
11h14
